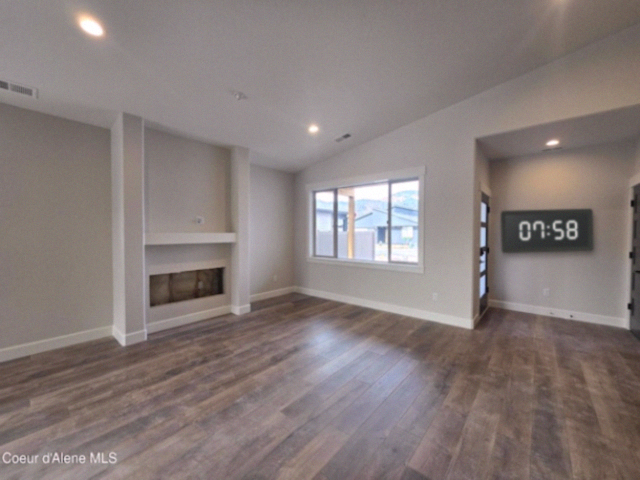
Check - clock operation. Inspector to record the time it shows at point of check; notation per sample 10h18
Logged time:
7h58
